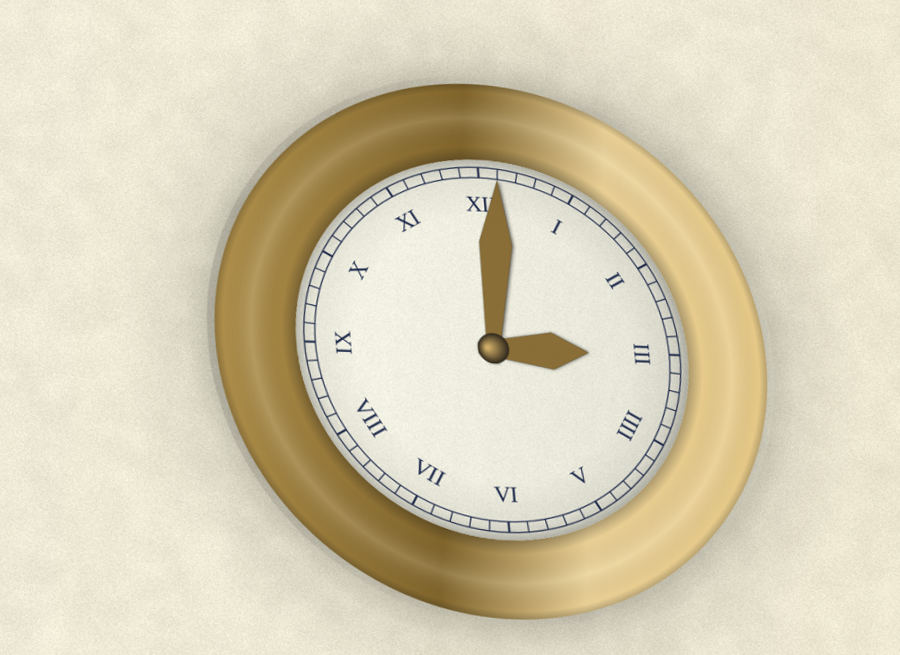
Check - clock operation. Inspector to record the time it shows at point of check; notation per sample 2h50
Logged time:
3h01
